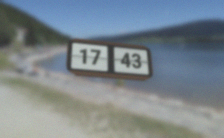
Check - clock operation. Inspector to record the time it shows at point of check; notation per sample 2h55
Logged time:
17h43
